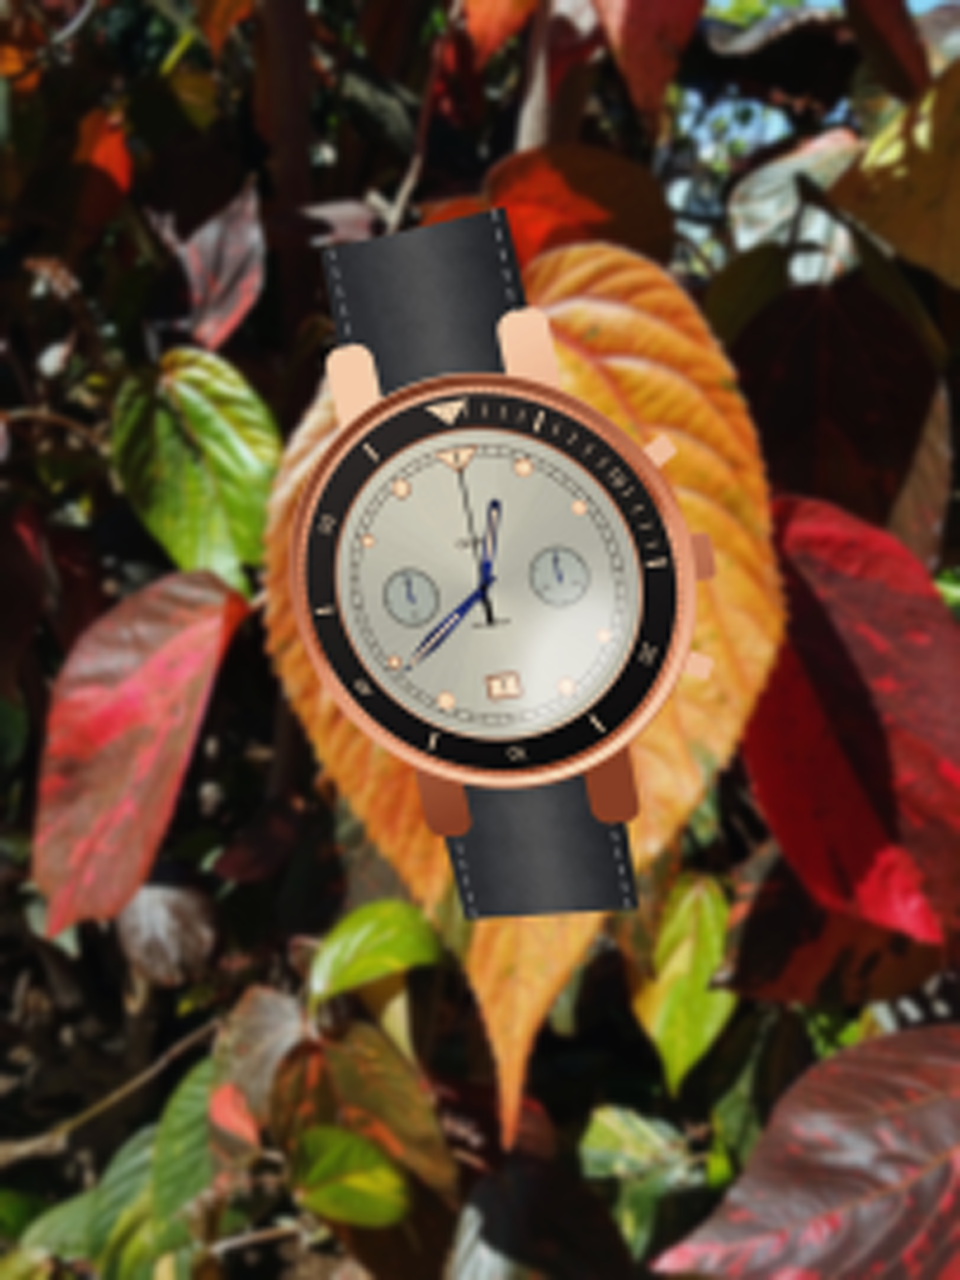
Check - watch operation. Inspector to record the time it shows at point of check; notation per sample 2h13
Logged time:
12h39
